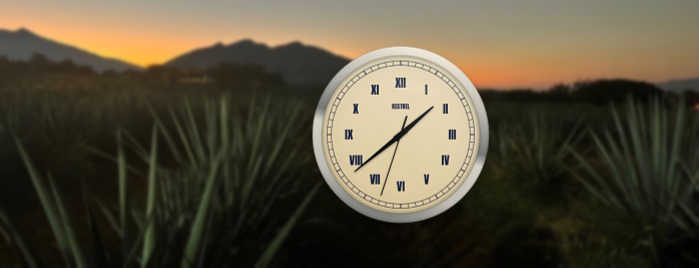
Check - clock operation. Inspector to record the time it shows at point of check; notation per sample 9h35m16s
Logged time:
1h38m33s
